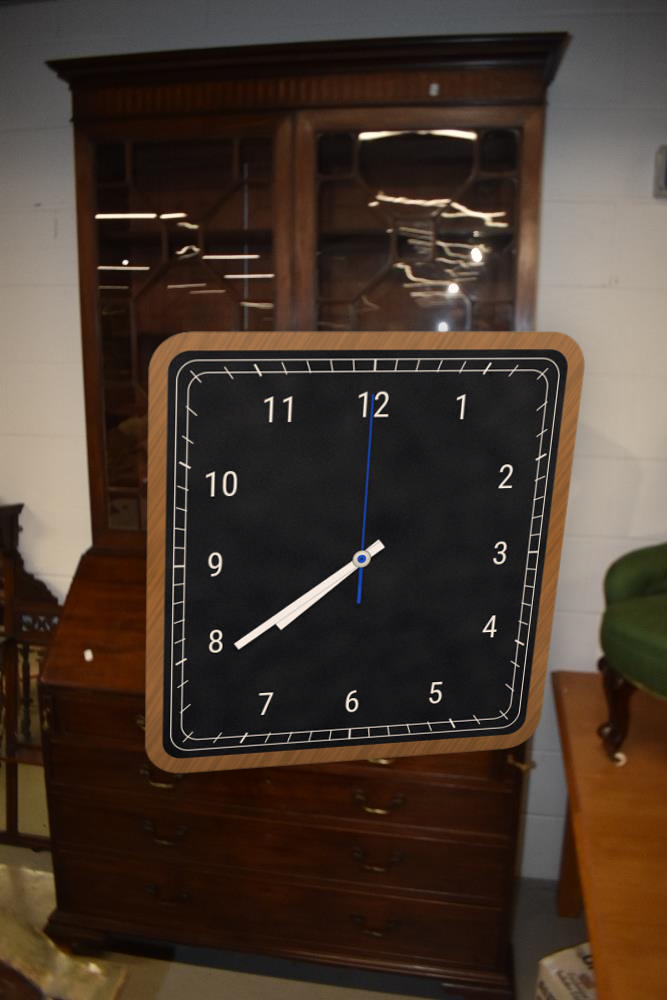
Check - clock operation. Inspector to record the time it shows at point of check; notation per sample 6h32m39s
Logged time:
7h39m00s
